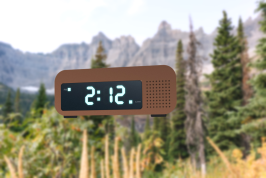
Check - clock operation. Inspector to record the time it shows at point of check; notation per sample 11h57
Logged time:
2h12
